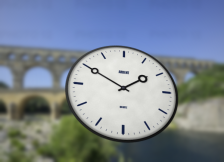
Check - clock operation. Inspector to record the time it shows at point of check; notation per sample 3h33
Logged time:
1h50
